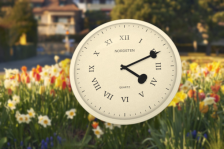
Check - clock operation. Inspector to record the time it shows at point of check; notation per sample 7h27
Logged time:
4h11
